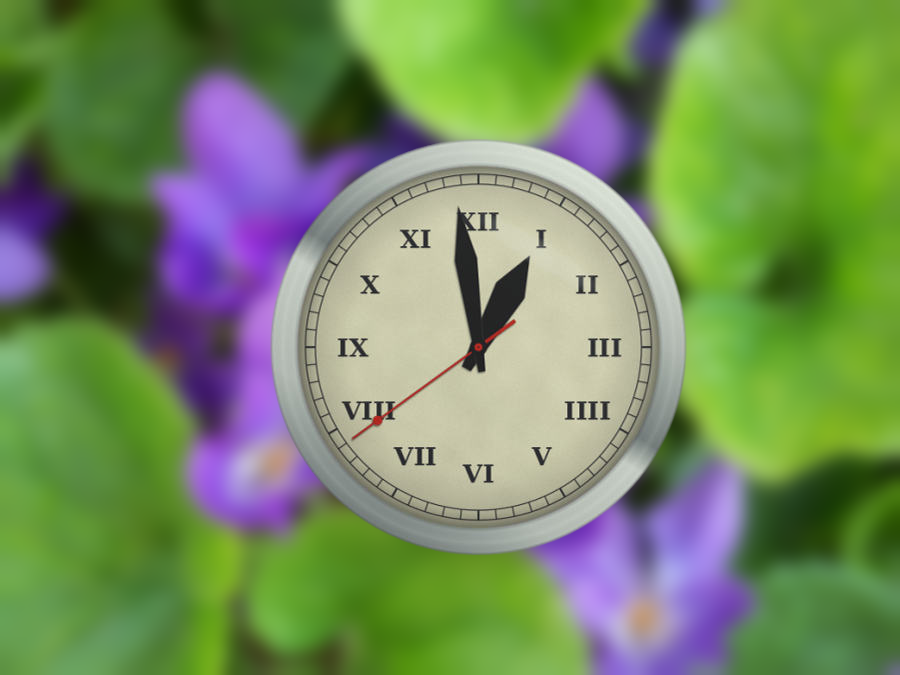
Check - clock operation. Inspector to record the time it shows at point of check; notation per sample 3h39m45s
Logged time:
12h58m39s
